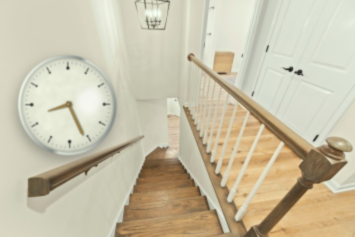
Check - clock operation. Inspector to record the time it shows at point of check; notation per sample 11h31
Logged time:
8h26
